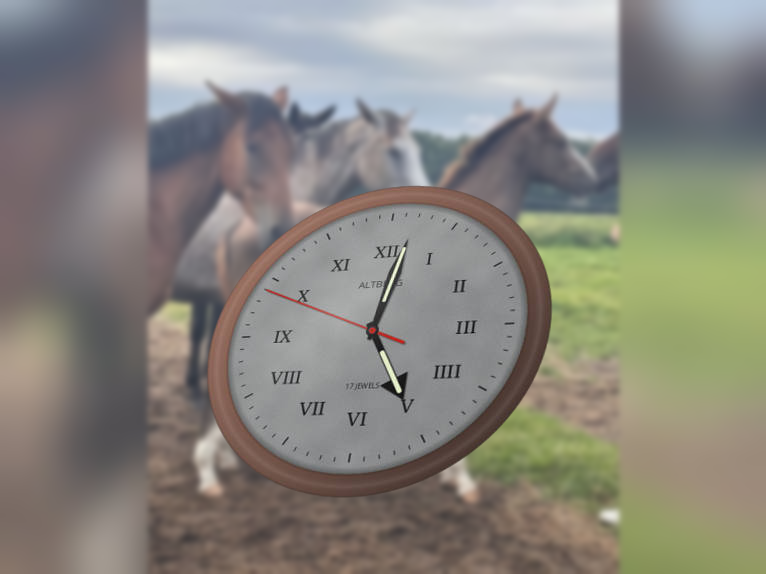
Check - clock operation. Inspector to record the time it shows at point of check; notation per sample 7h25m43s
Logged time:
5h01m49s
